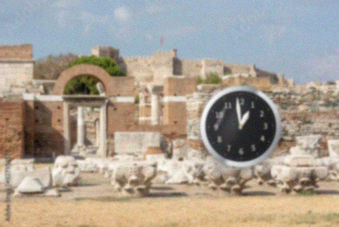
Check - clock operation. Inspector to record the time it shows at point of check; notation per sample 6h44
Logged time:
12h59
